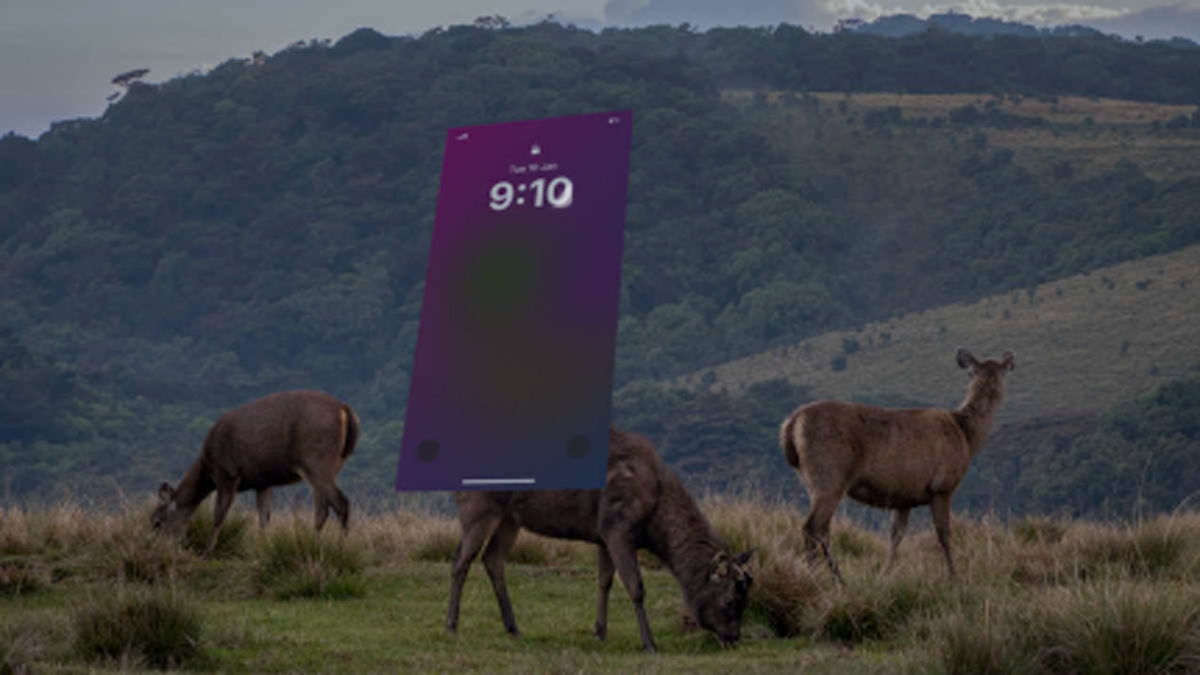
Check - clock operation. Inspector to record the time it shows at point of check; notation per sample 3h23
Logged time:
9h10
